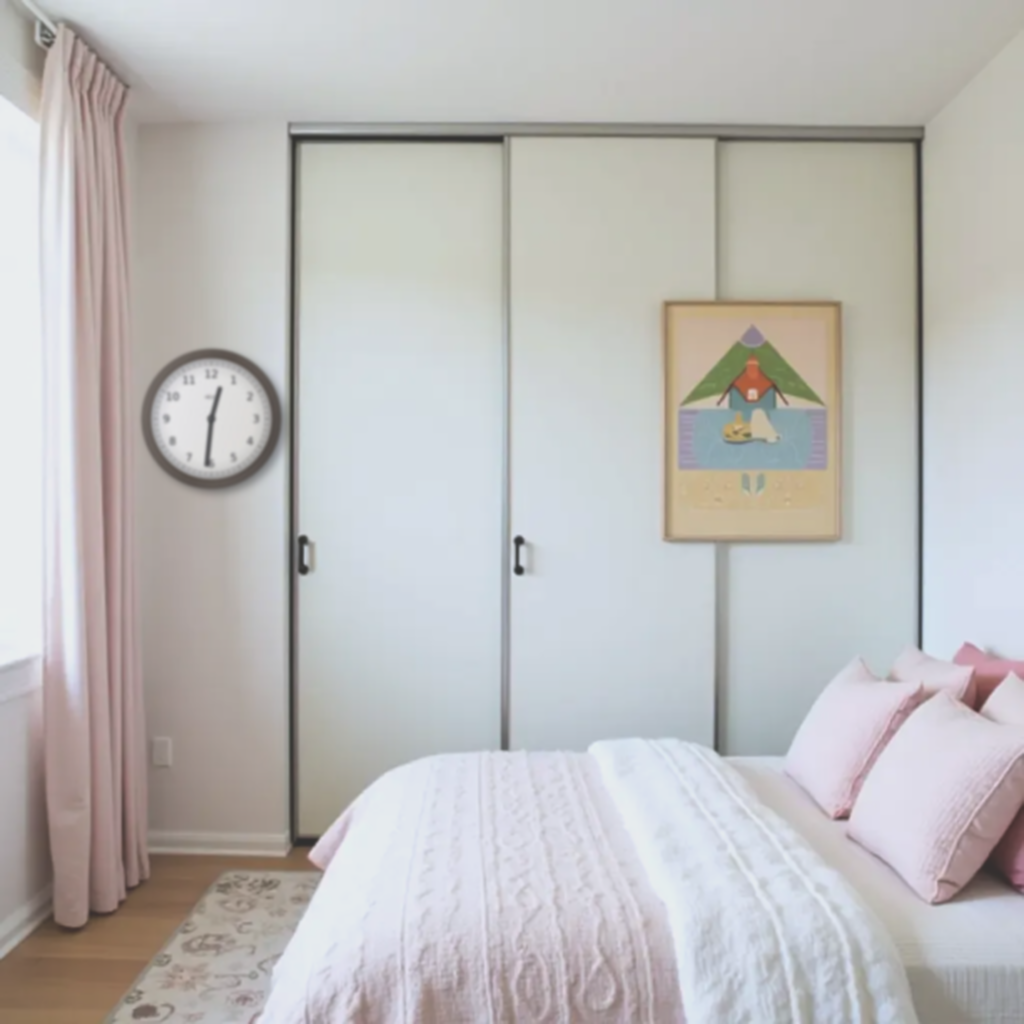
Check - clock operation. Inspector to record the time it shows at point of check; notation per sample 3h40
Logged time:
12h31
